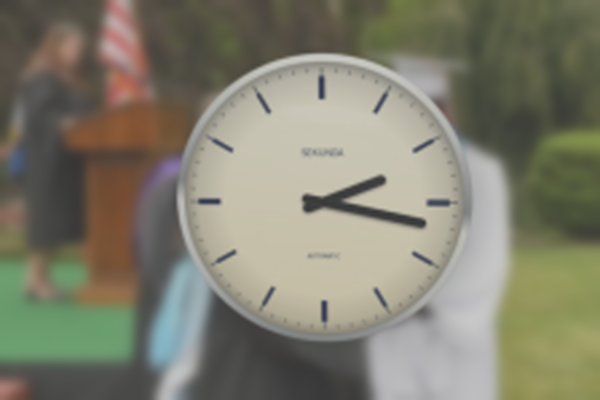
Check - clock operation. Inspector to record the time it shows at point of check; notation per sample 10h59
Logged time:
2h17
